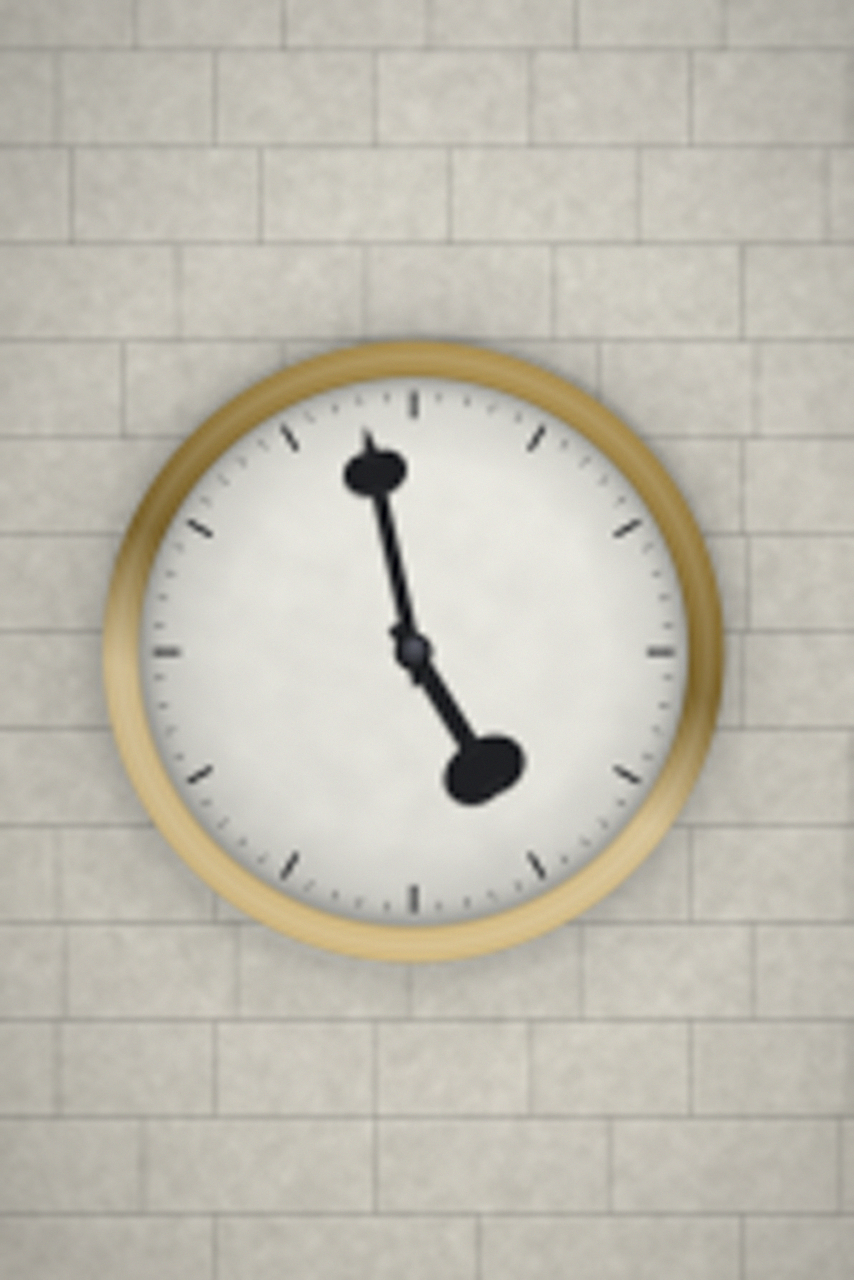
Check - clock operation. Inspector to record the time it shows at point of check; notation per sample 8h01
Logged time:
4h58
